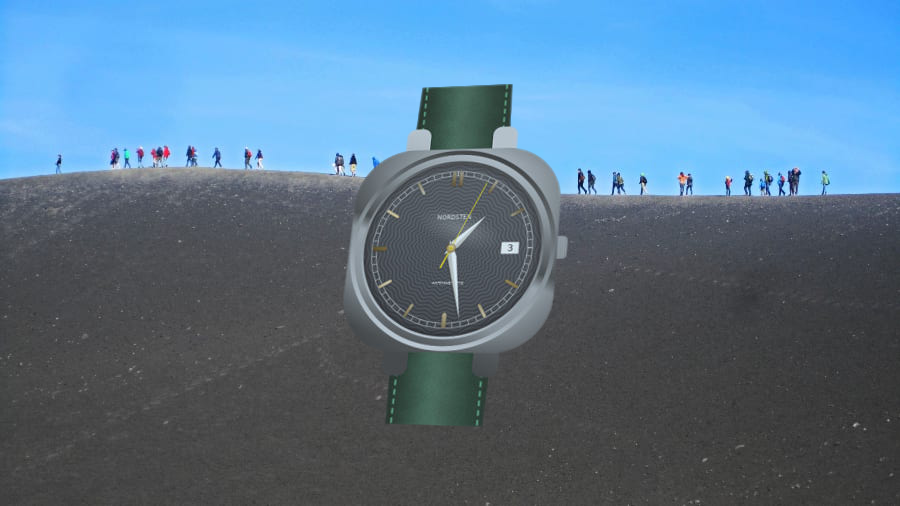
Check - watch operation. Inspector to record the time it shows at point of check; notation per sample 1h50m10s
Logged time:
1h28m04s
